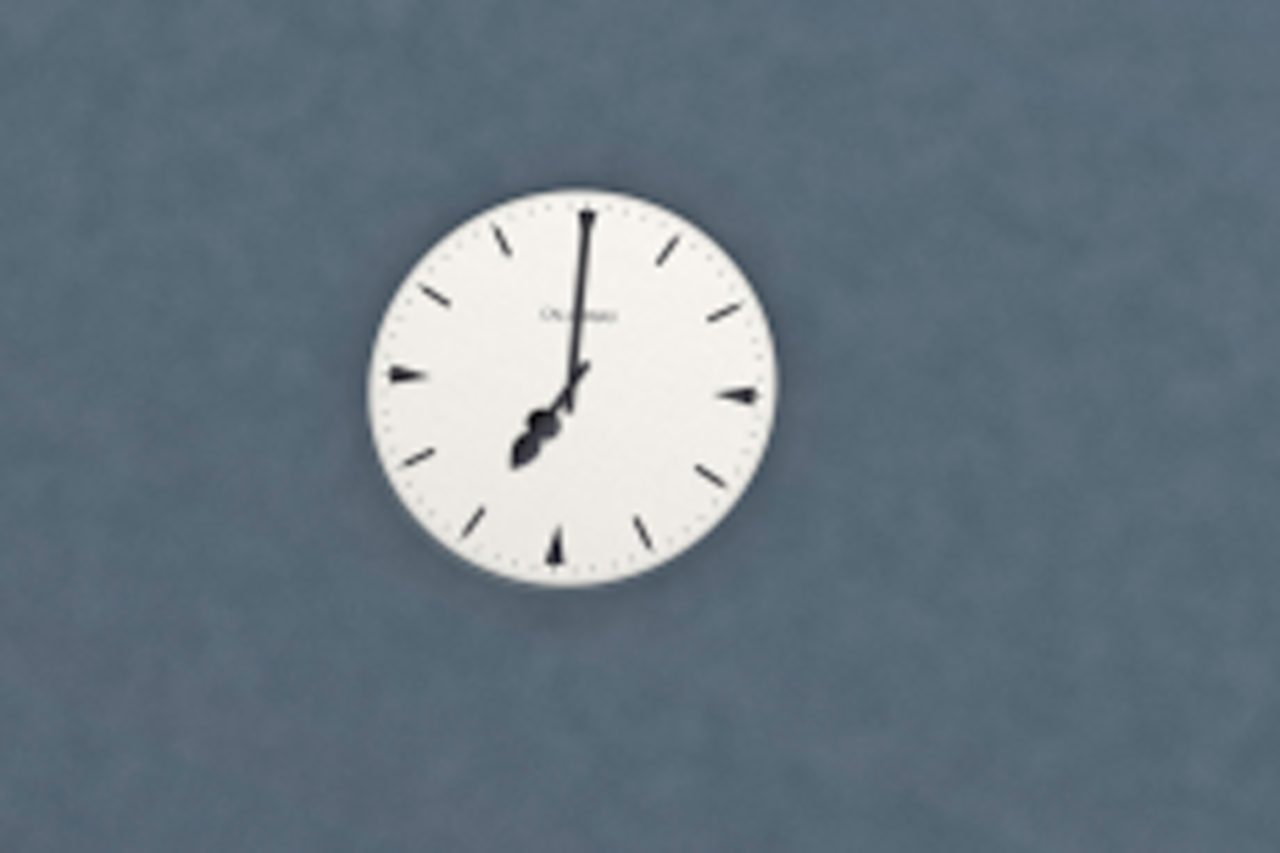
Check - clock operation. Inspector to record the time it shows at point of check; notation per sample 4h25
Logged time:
7h00
